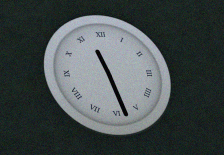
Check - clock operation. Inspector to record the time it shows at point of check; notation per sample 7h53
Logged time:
11h28
